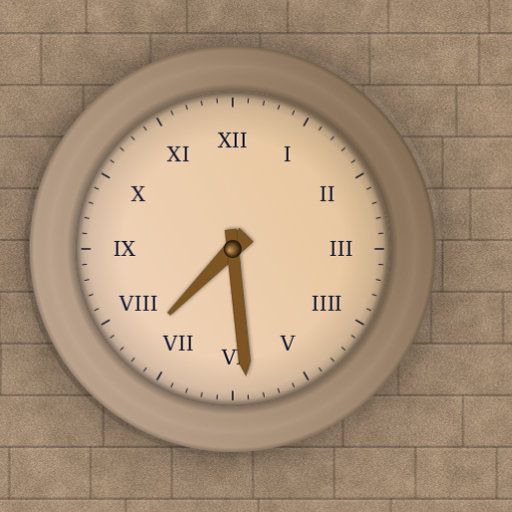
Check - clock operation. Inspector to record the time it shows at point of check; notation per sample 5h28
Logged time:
7h29
